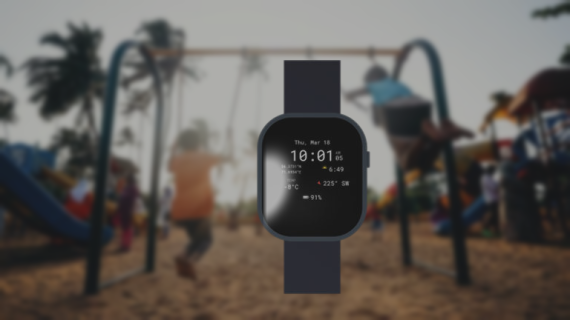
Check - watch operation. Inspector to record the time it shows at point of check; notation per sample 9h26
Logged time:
10h01
